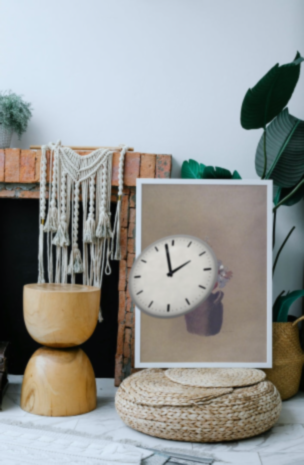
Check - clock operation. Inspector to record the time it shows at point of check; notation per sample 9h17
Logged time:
1h58
